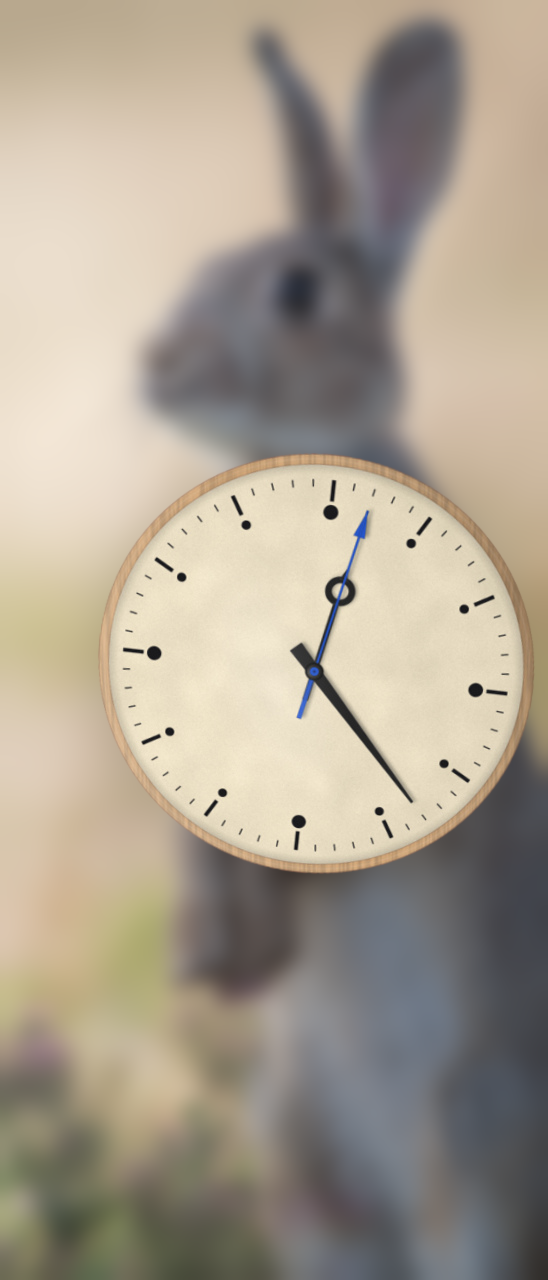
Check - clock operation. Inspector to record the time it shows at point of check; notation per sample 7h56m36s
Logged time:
12h23m02s
